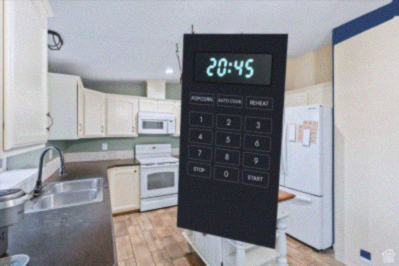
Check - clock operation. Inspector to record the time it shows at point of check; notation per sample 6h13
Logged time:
20h45
